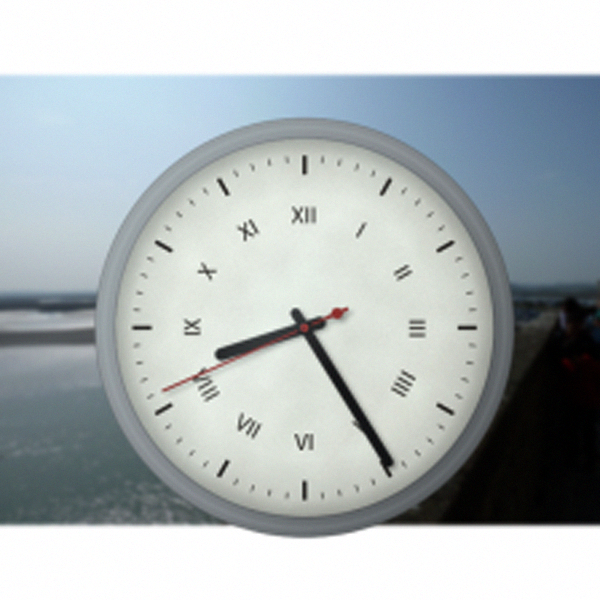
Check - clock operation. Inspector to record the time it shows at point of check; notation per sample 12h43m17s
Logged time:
8h24m41s
